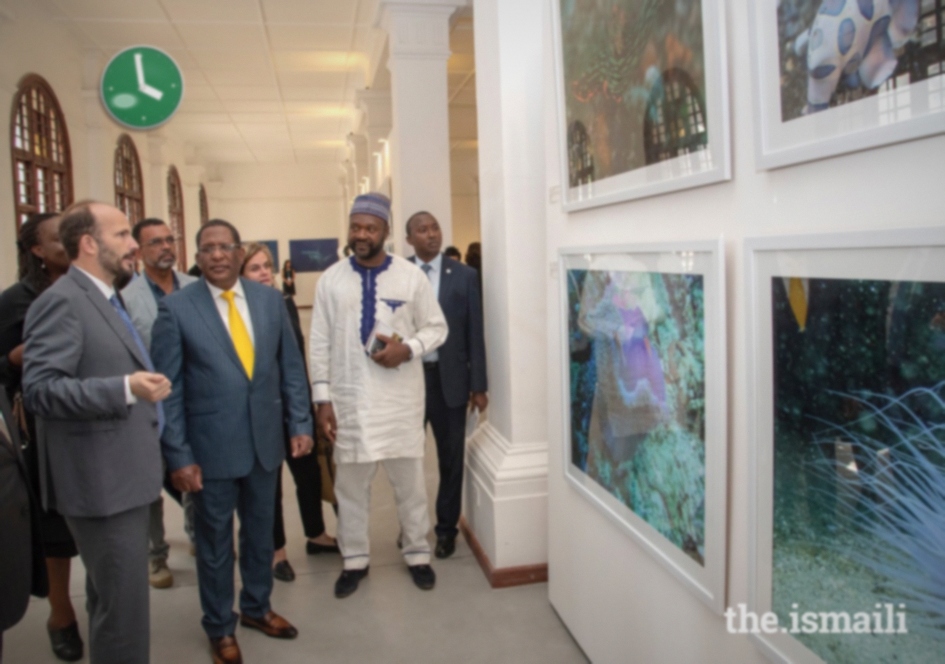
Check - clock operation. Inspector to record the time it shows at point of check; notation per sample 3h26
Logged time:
3h59
